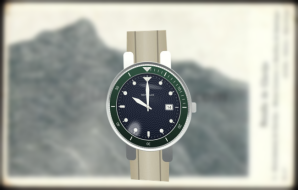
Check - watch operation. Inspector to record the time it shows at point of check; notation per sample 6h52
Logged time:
10h00
